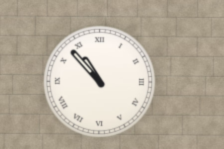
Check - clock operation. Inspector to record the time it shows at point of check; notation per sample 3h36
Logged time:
10h53
